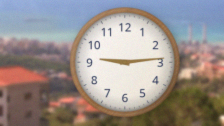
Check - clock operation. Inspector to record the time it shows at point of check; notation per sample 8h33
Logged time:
9h14
